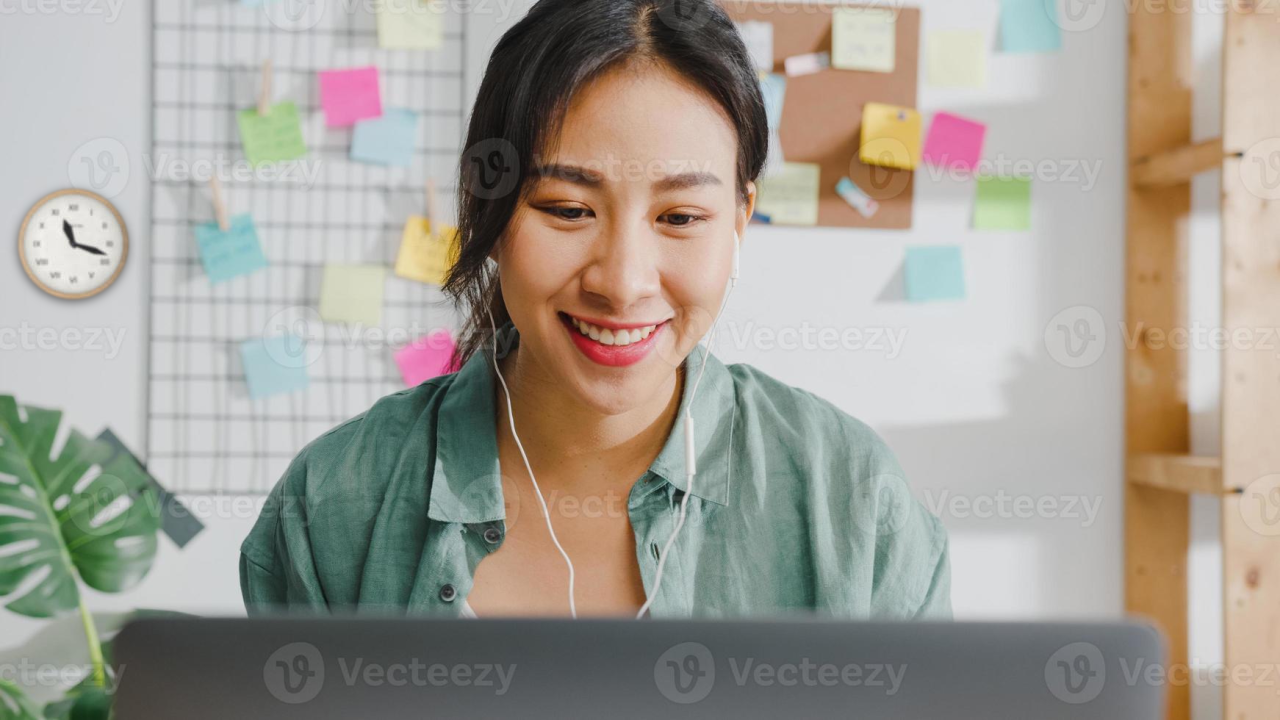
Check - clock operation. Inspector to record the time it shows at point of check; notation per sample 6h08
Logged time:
11h18
